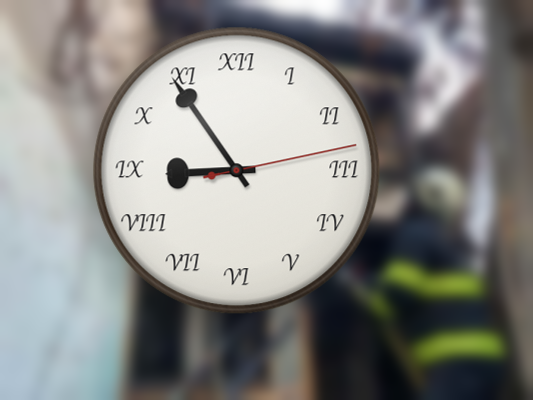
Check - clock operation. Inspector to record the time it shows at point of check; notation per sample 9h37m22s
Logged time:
8h54m13s
